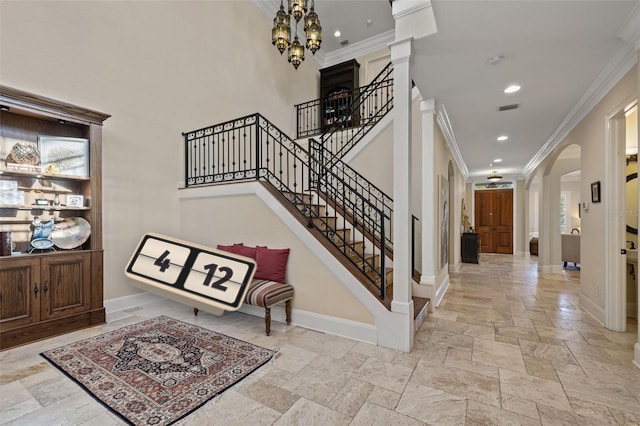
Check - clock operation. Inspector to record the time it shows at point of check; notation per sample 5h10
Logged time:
4h12
